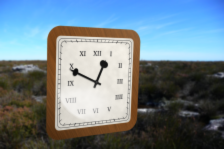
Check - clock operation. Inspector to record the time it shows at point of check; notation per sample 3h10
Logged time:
12h49
